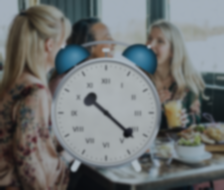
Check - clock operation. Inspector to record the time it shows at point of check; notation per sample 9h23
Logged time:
10h22
